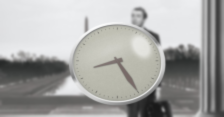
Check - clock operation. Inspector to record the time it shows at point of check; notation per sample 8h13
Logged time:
8h25
